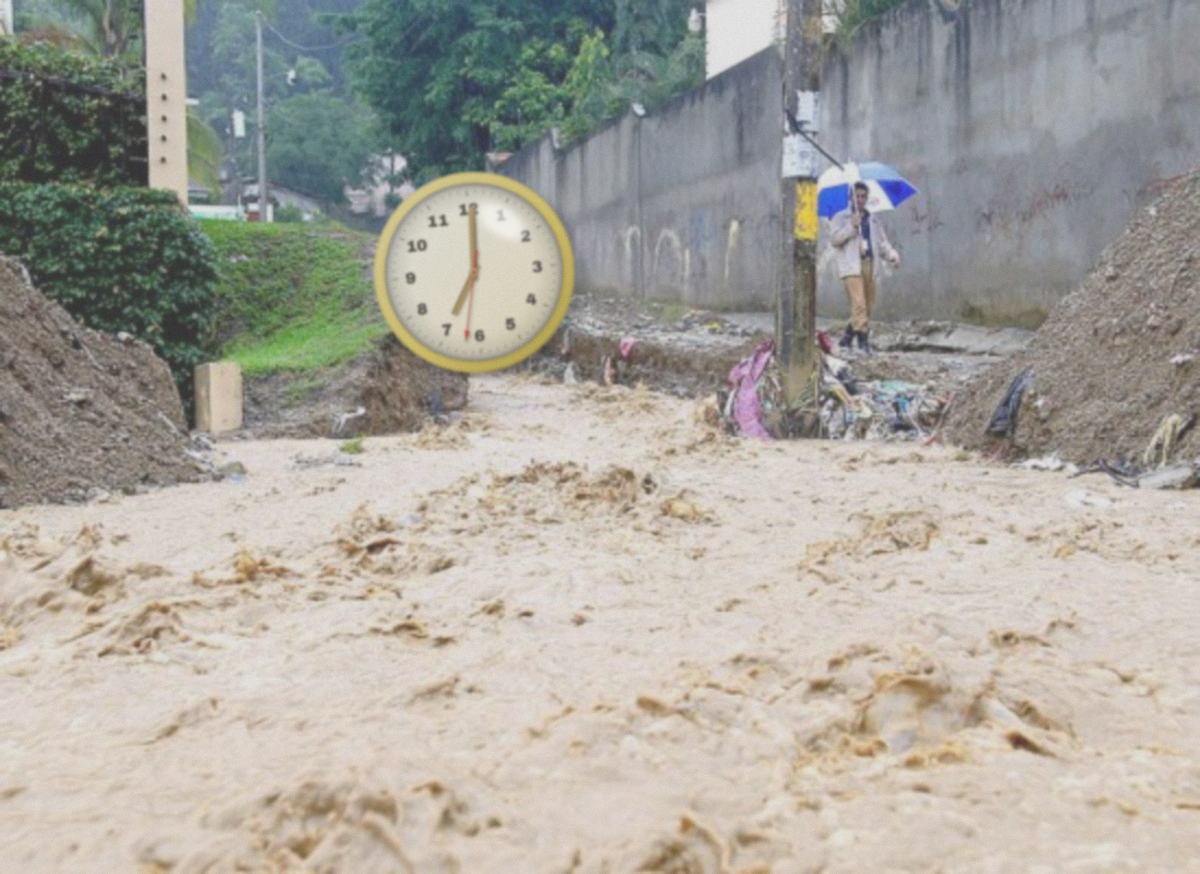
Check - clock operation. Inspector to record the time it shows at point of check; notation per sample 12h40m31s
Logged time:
7h00m32s
